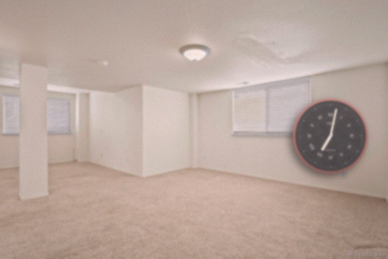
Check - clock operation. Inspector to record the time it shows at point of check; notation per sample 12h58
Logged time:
7h02
